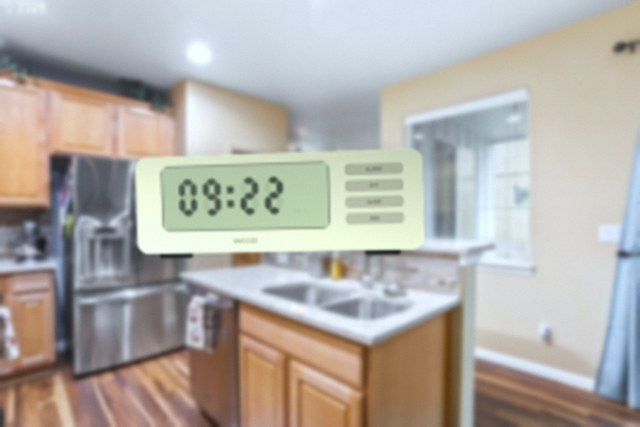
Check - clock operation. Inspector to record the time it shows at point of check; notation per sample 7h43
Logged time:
9h22
